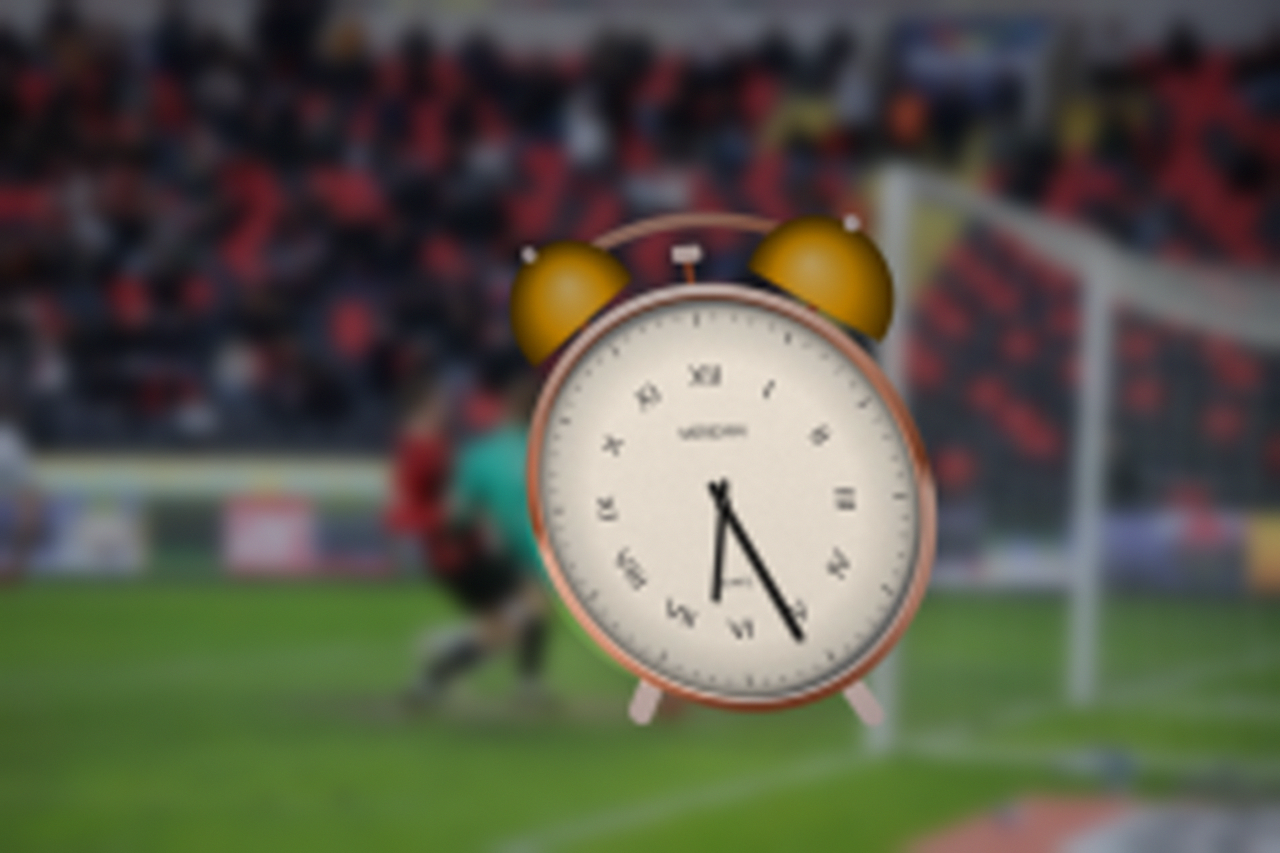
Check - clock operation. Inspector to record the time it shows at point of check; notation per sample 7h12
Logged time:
6h26
